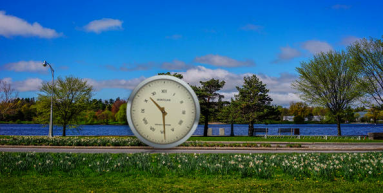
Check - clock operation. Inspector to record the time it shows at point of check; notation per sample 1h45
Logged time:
10h29
